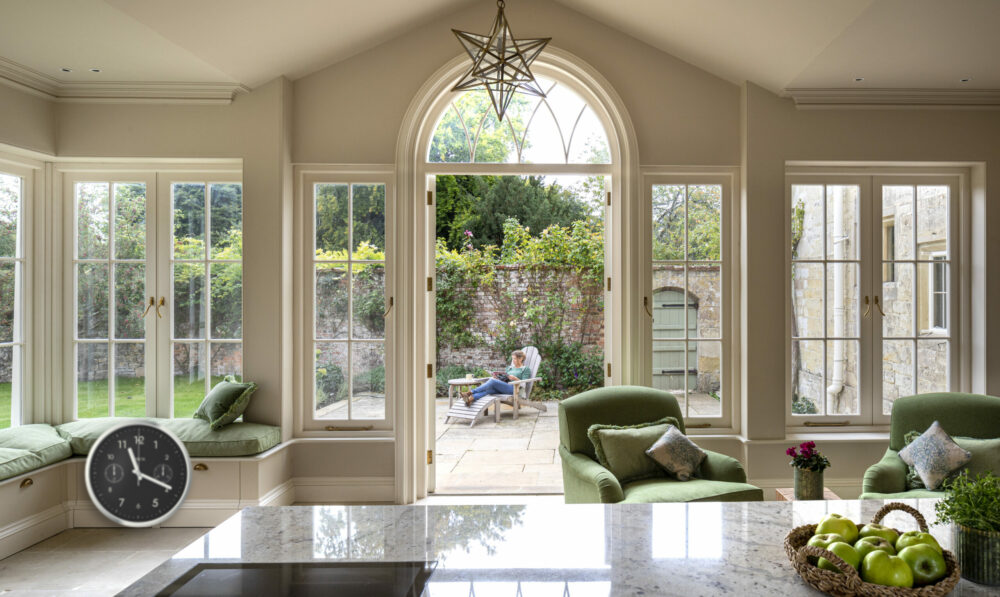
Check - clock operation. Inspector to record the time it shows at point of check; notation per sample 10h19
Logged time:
11h19
